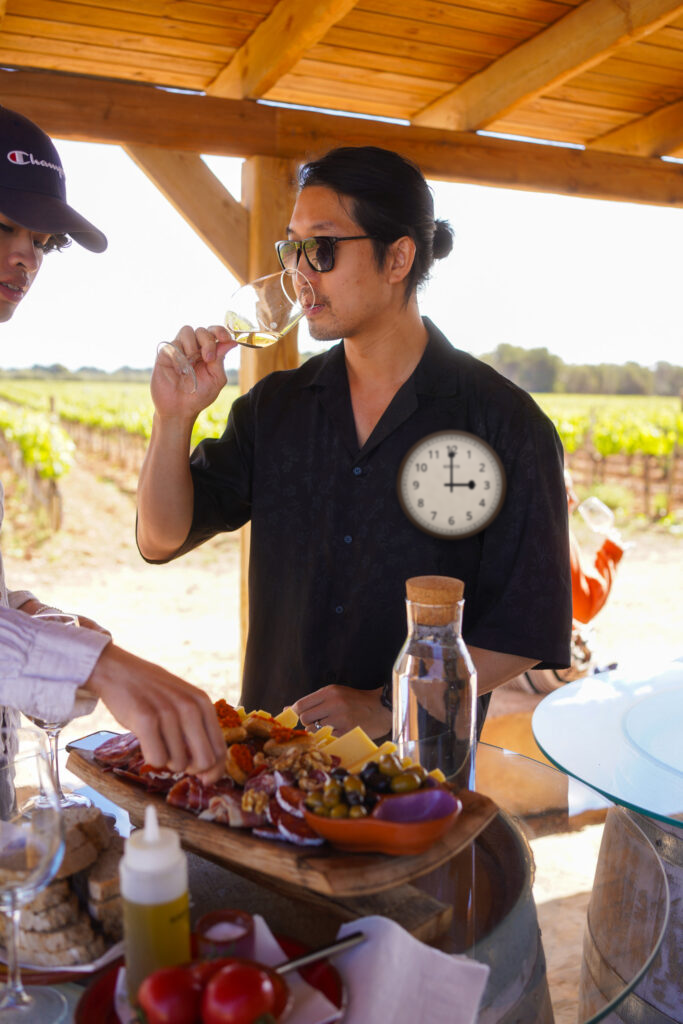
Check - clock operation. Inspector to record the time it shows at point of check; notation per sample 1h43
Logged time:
3h00
